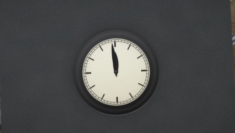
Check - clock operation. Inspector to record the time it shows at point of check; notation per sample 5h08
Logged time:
11h59
